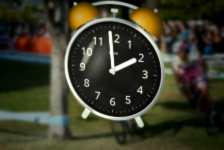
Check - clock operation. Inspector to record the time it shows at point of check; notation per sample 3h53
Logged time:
1h59
